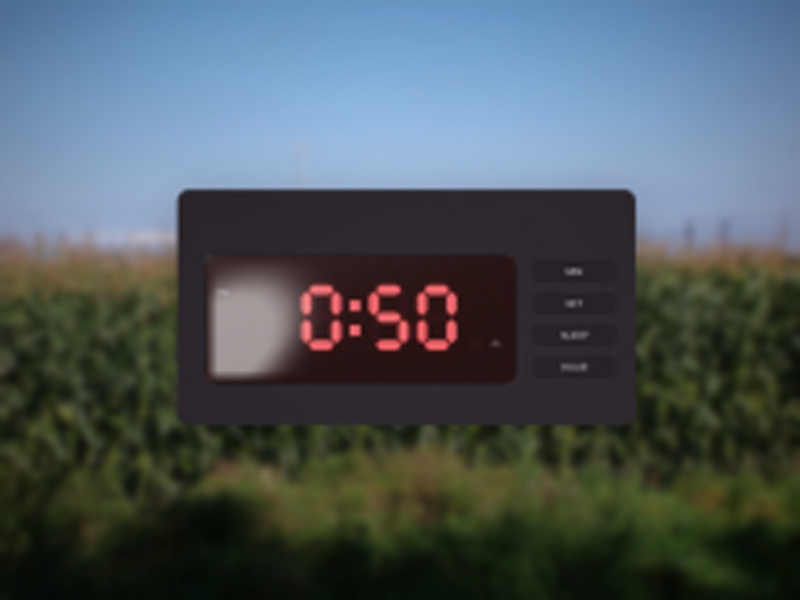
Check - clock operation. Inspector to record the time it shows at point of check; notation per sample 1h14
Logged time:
0h50
